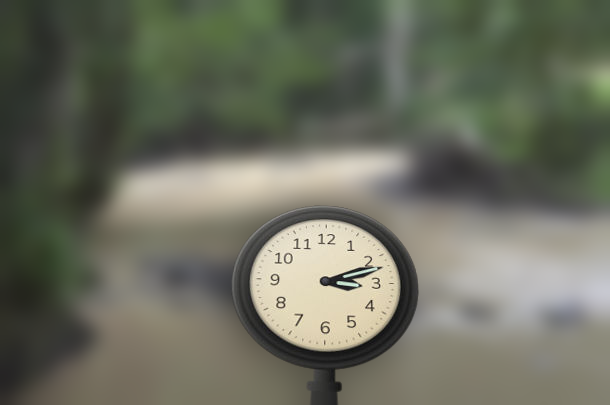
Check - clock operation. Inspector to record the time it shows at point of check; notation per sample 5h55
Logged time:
3h12
